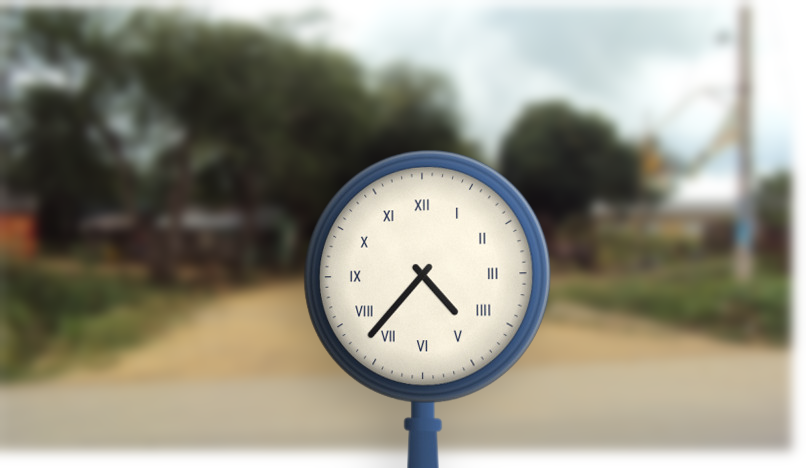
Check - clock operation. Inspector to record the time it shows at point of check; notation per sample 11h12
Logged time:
4h37
